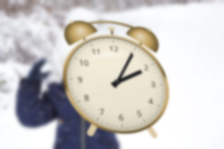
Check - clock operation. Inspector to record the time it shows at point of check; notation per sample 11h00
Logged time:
2h05
